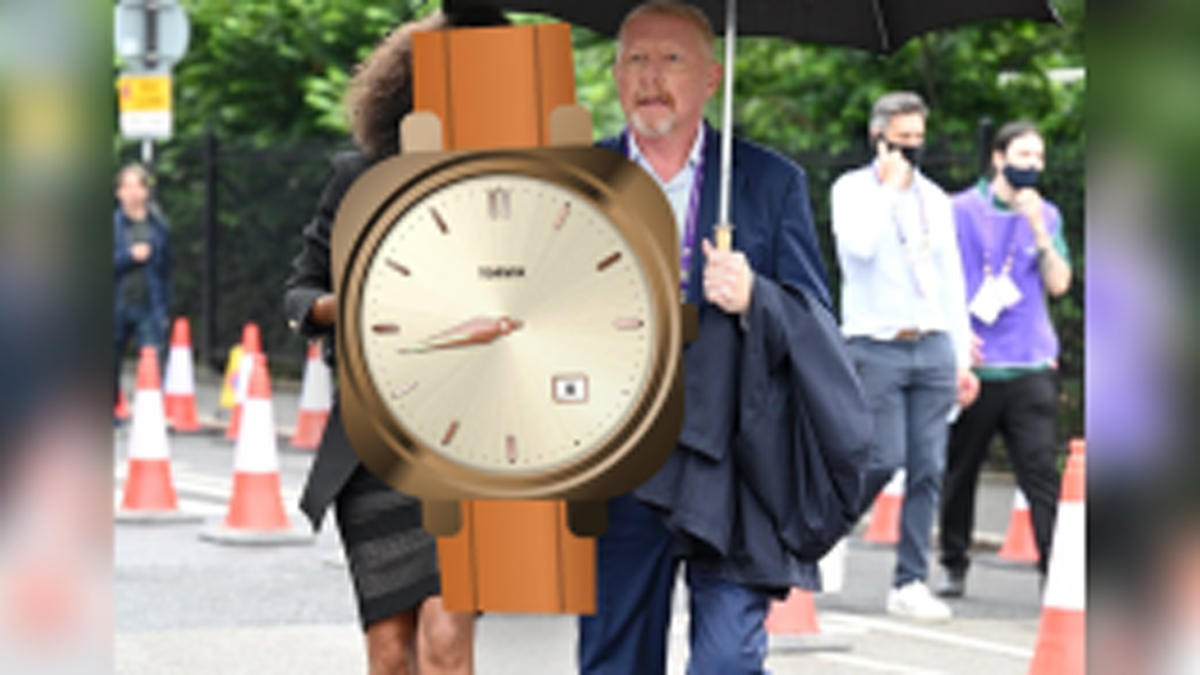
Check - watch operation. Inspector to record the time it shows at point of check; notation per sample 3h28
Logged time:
8h43
